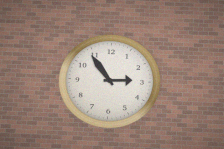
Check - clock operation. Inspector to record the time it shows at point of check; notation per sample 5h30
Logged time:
2h54
